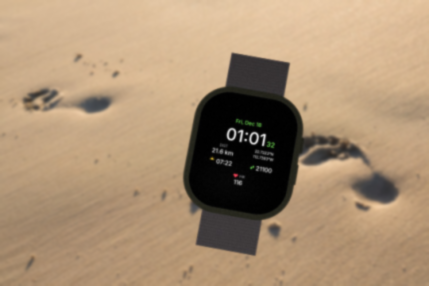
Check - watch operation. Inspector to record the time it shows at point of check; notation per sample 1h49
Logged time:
1h01
